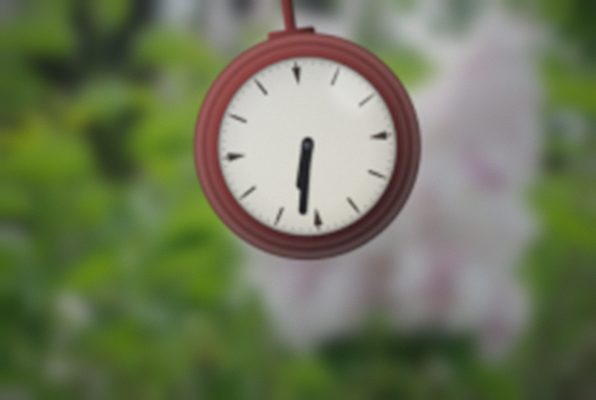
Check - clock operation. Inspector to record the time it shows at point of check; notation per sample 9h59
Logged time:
6h32
